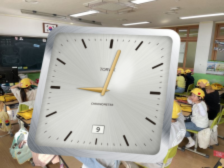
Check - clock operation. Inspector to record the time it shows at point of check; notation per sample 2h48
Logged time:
9h02
